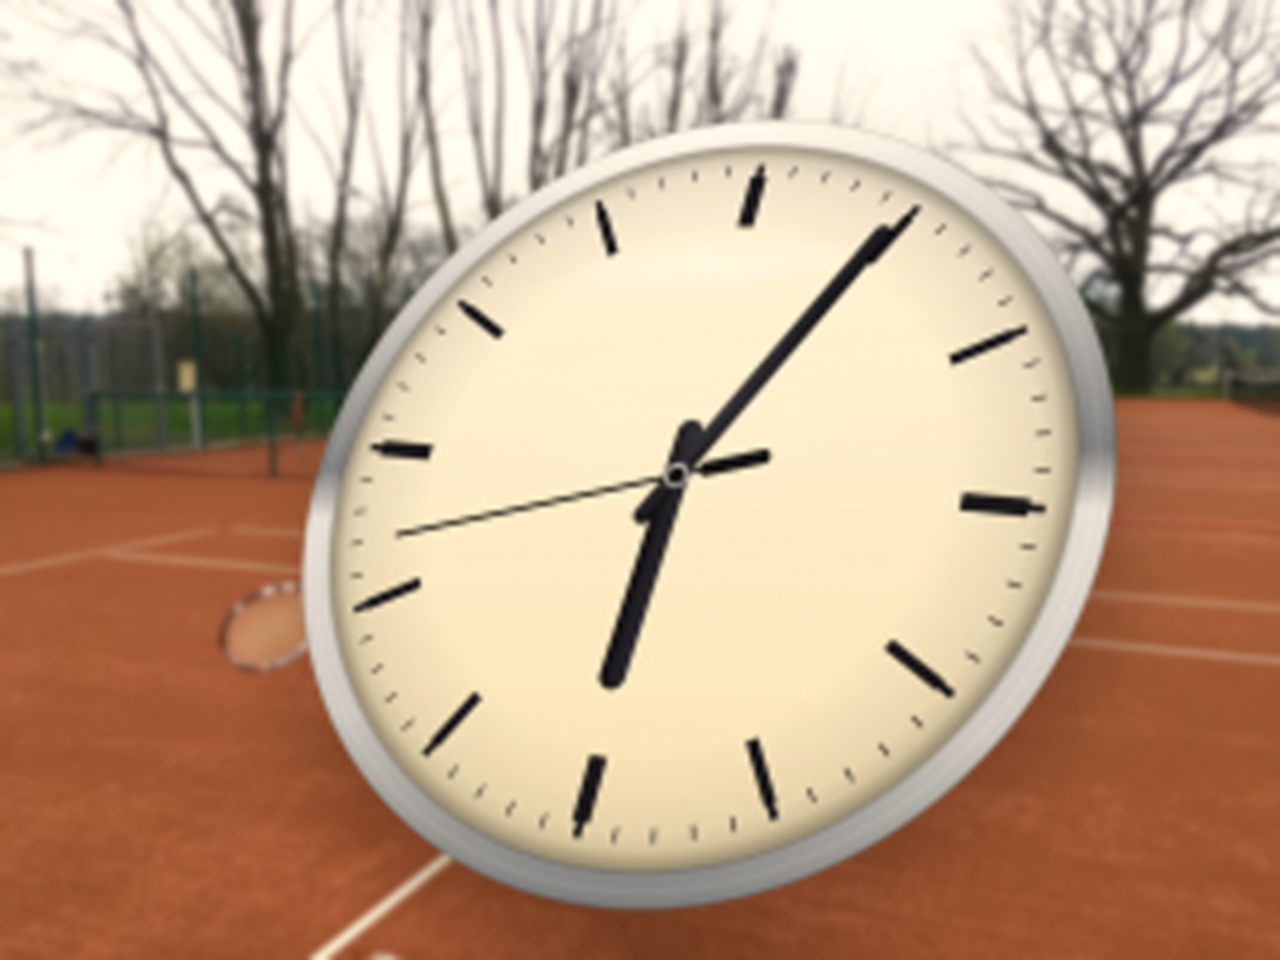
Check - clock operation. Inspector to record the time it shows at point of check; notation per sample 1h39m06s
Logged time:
6h04m42s
